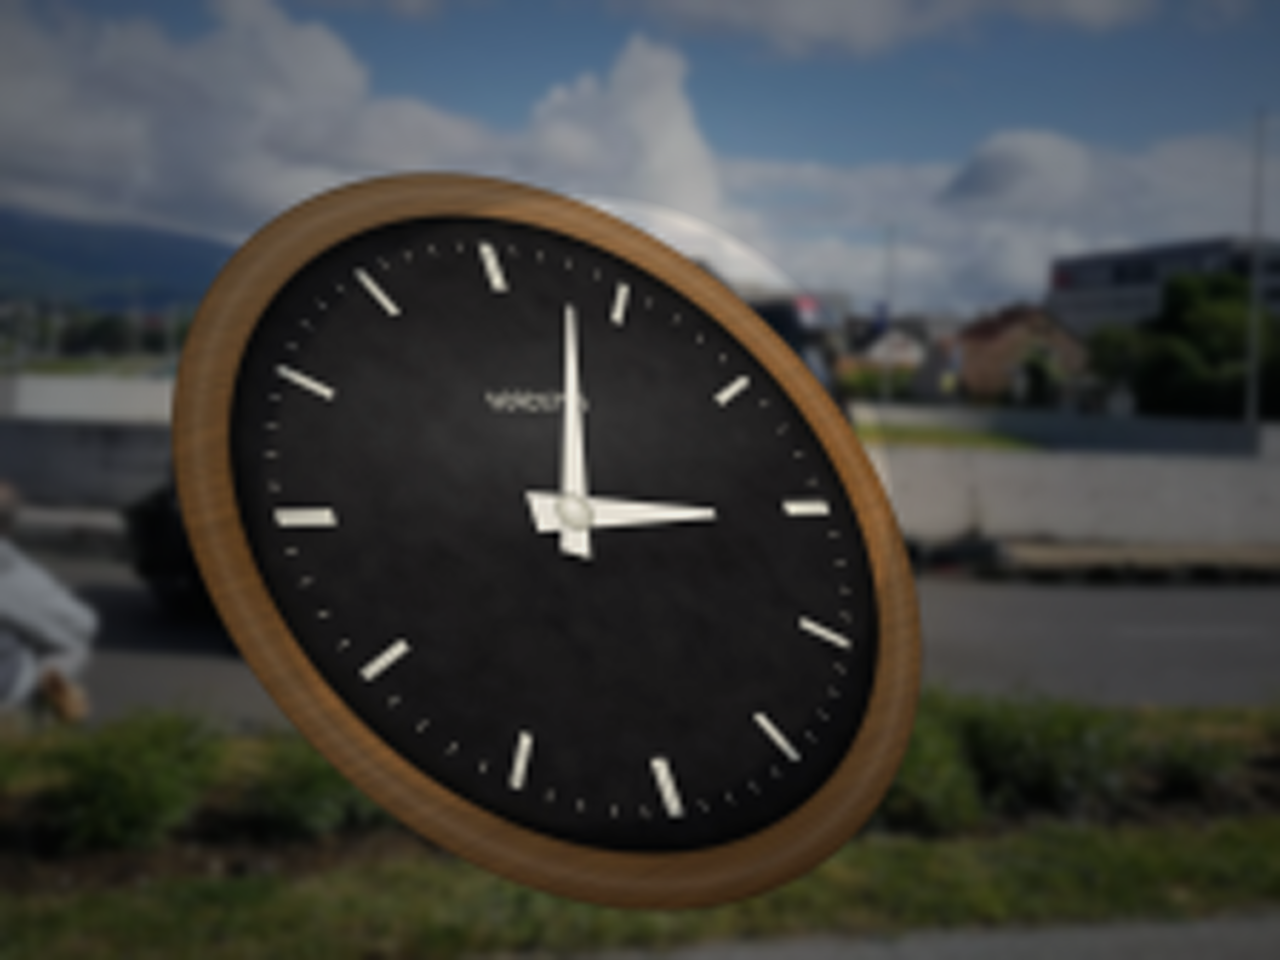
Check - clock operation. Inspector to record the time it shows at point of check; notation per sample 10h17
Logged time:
3h03
